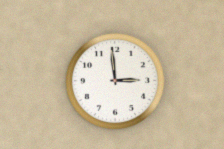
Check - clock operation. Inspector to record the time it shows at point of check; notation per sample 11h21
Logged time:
2h59
